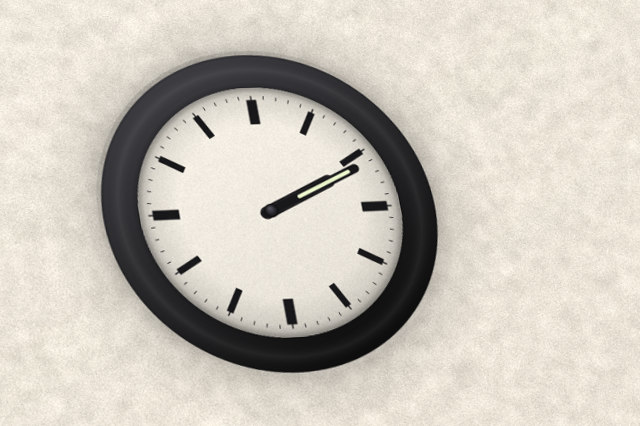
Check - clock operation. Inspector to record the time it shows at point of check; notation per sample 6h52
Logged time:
2h11
